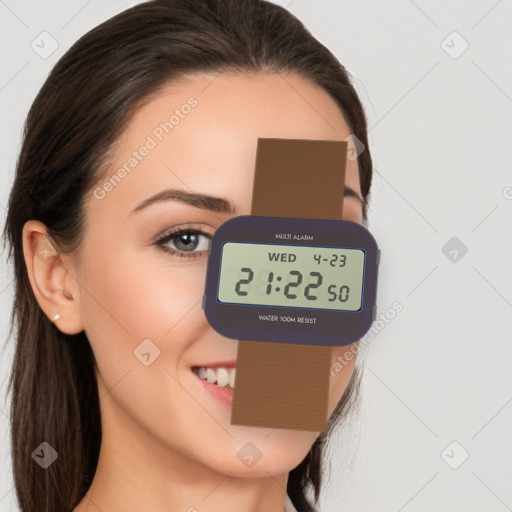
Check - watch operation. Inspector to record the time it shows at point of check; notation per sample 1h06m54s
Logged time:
21h22m50s
